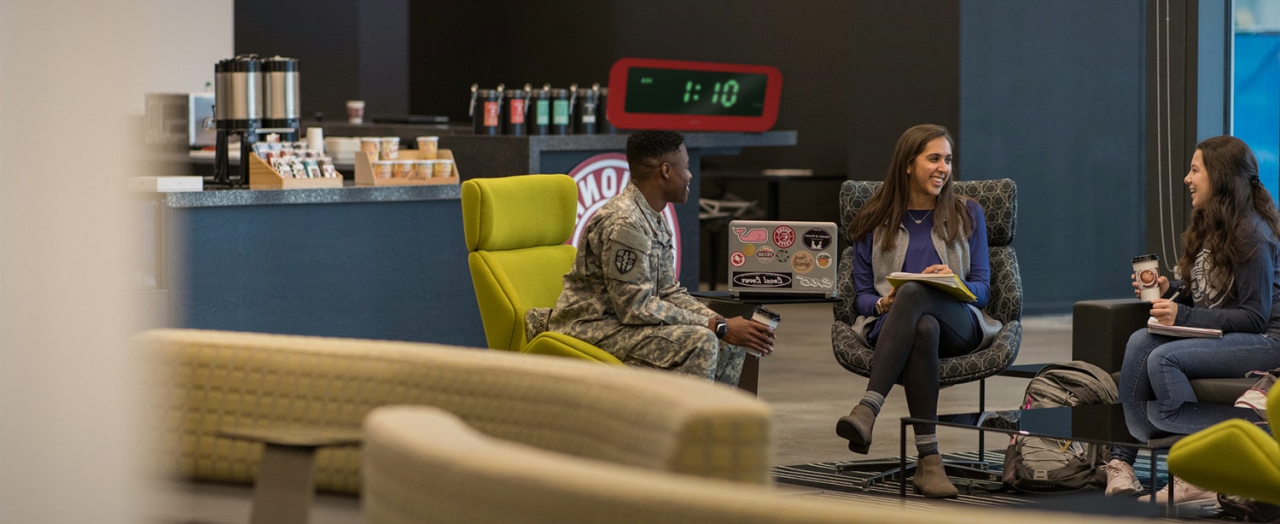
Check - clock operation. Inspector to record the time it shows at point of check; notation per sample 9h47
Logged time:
1h10
